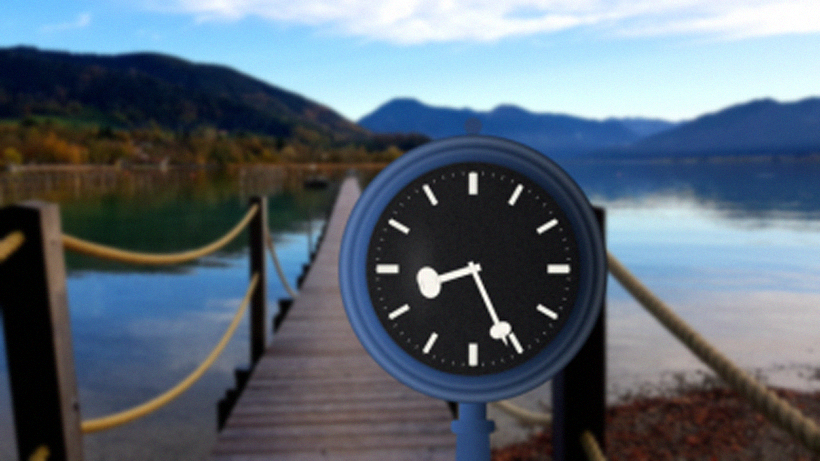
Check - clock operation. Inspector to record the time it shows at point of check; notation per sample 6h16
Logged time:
8h26
